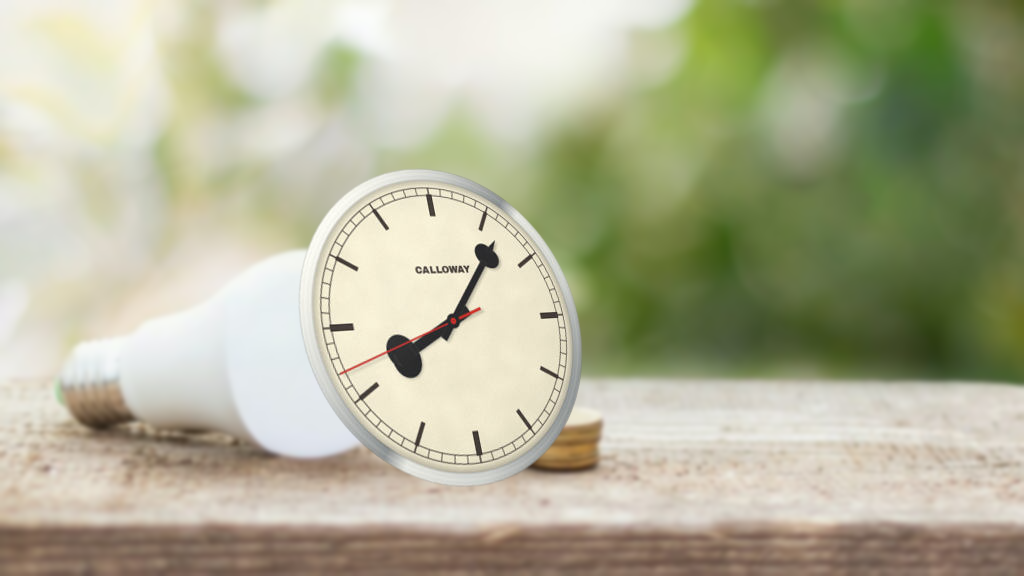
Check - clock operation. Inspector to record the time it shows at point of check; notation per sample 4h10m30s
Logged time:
8h06m42s
